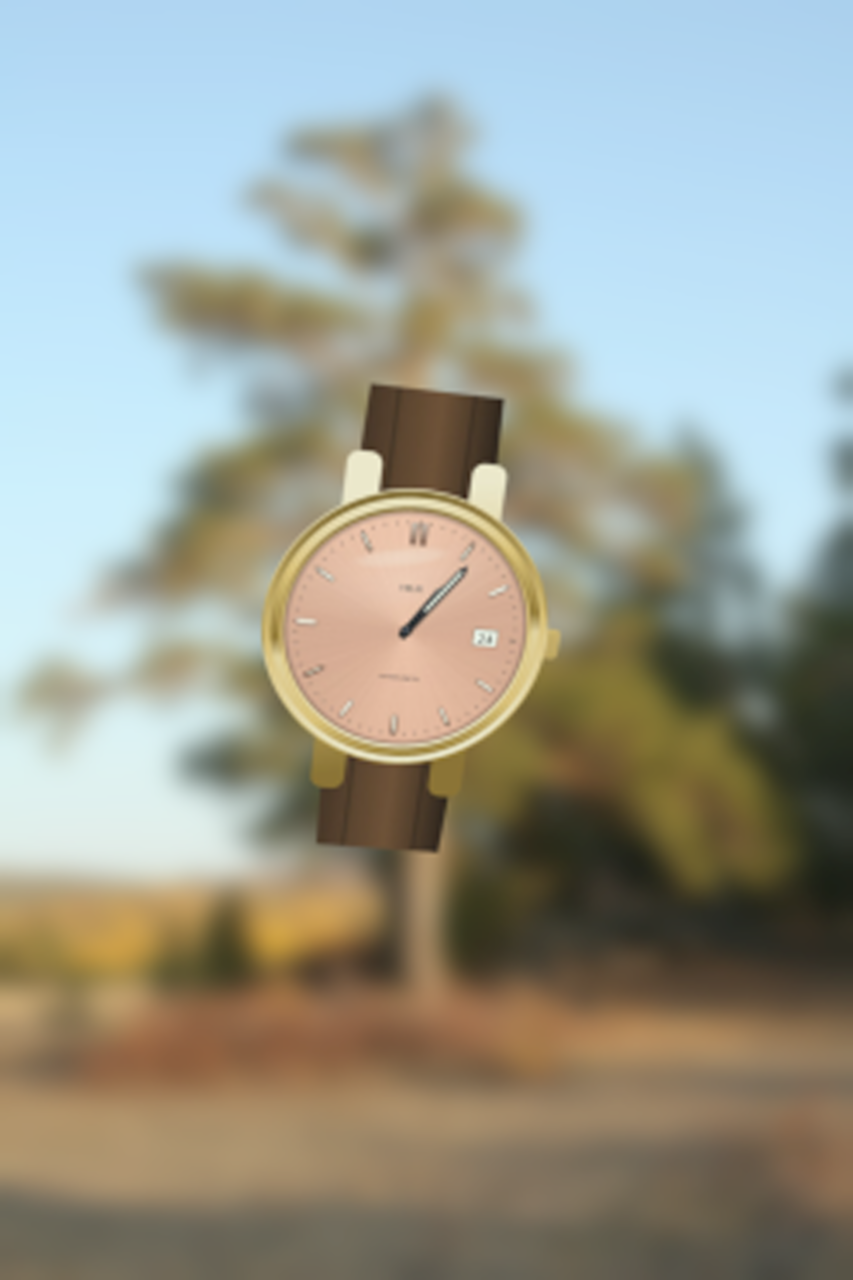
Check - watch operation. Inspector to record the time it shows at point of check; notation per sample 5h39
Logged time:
1h06
